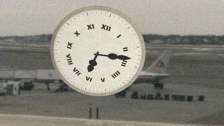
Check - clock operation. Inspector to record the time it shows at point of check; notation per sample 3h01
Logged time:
6h13
